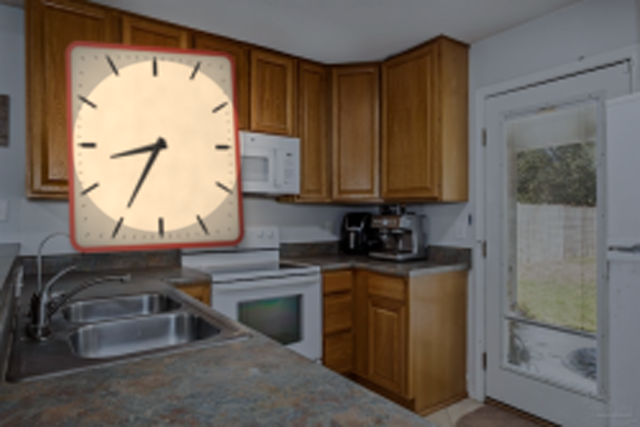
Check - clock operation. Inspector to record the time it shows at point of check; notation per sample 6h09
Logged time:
8h35
